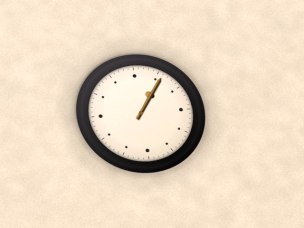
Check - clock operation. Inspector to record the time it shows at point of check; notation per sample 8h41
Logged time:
1h06
